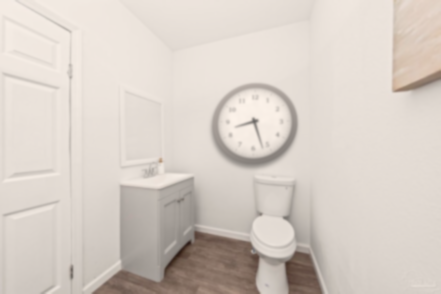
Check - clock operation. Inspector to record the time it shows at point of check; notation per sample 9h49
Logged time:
8h27
